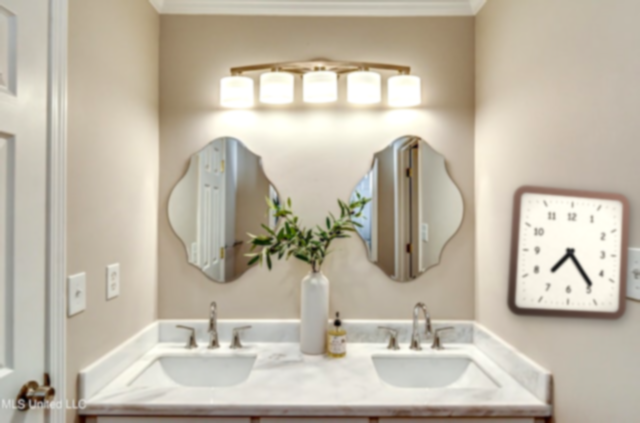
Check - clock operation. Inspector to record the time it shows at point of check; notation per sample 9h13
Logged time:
7h24
